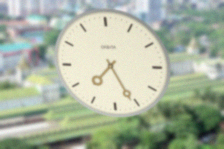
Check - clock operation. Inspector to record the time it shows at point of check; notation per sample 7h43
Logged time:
7h26
